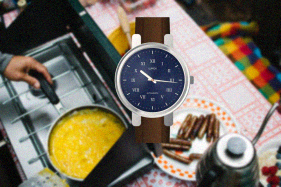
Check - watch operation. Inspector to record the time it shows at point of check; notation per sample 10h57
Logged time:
10h16
